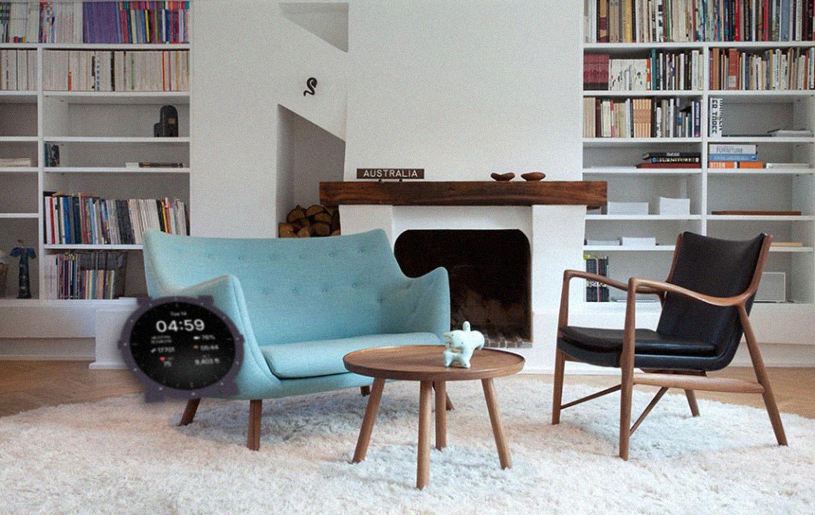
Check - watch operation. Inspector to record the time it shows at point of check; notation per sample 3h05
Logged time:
4h59
